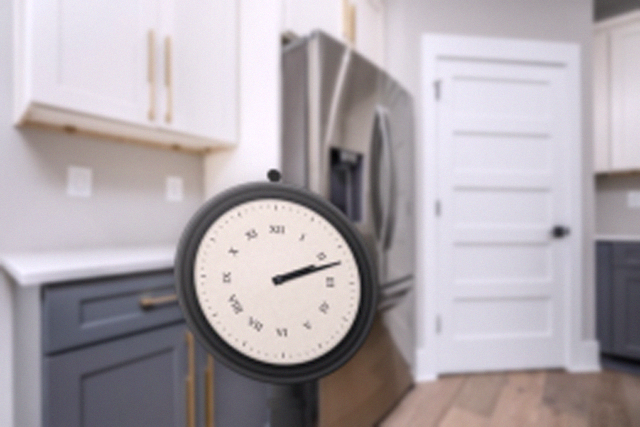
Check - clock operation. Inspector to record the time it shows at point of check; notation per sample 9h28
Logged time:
2h12
